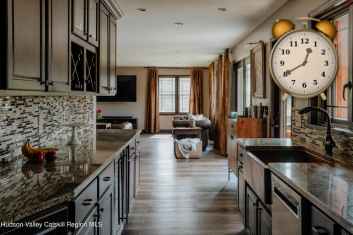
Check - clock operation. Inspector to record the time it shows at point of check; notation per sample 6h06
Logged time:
12h40
